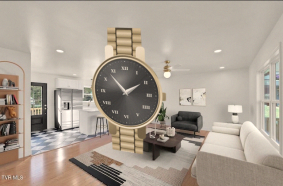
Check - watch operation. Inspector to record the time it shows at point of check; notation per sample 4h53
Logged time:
1h53
